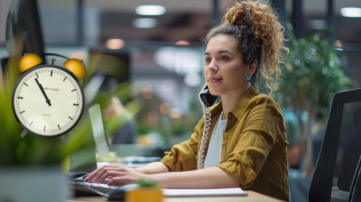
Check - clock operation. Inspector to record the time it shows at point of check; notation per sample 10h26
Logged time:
10h54
